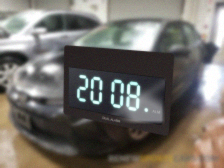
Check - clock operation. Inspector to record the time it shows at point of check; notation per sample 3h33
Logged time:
20h08
